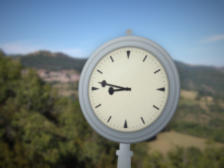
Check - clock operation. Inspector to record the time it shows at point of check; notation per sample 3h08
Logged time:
8h47
